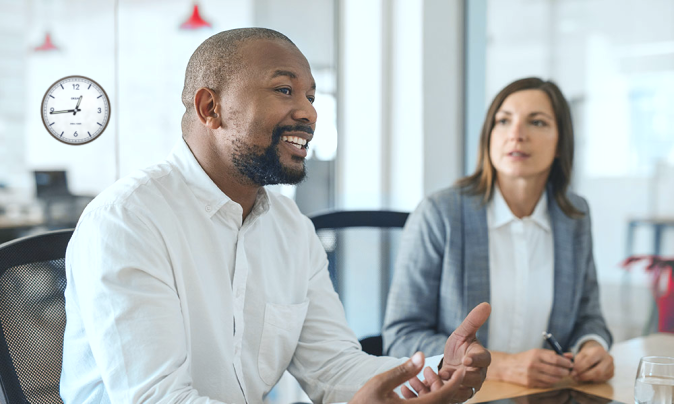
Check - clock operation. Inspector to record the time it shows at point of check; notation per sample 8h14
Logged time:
12h44
